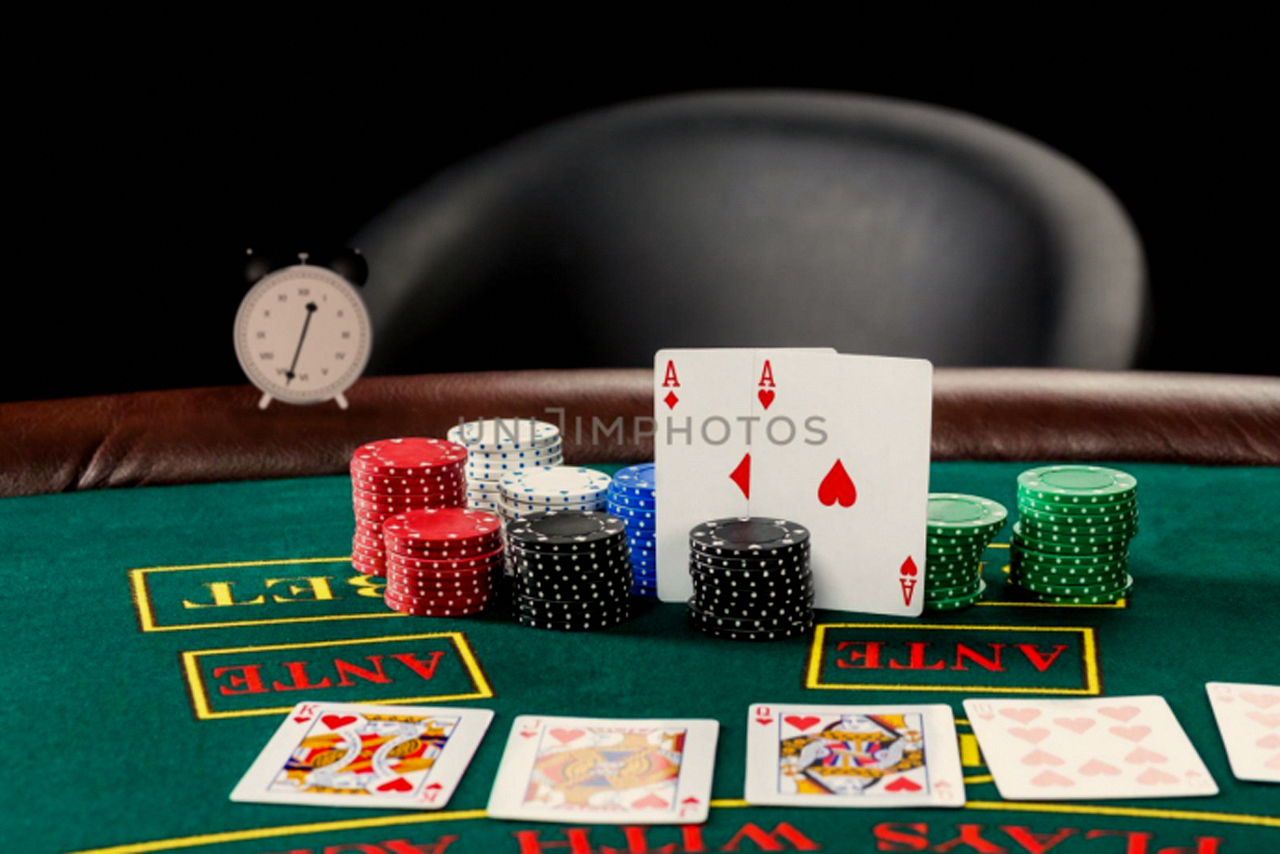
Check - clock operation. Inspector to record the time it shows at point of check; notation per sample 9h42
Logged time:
12h33
